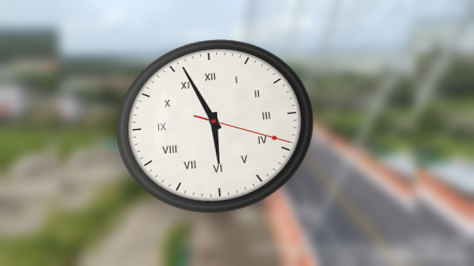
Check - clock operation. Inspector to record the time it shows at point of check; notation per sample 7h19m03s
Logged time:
5h56m19s
